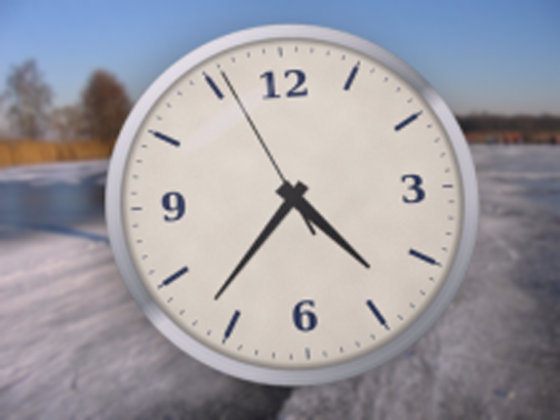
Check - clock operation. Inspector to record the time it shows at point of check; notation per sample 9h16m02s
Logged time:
4h36m56s
